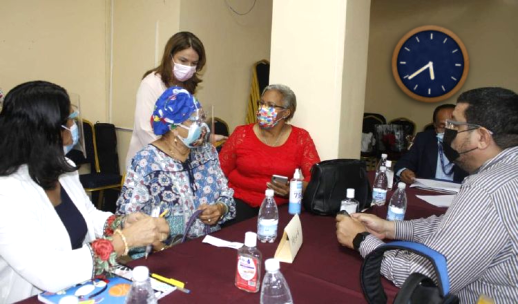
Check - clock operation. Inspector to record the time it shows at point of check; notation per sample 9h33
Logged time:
5h39
